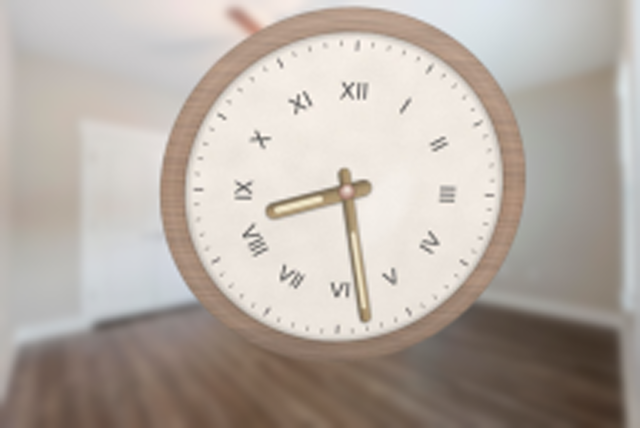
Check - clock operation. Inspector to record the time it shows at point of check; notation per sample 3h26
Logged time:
8h28
